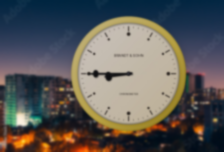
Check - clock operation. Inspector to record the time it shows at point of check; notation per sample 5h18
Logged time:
8h45
